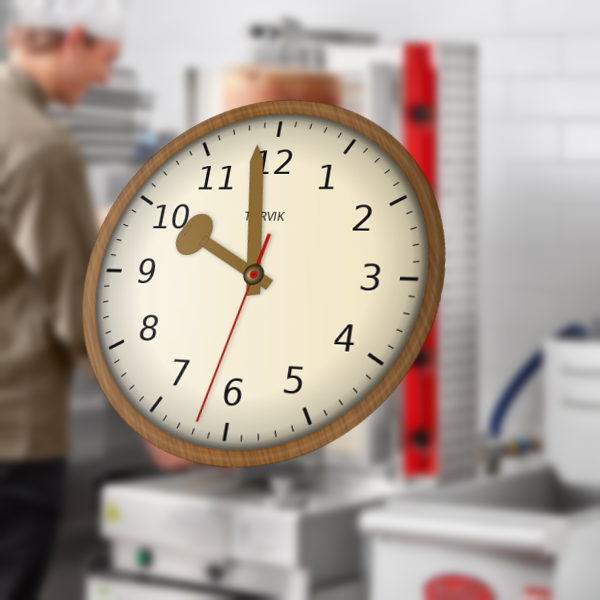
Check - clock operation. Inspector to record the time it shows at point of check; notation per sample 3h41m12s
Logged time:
9h58m32s
